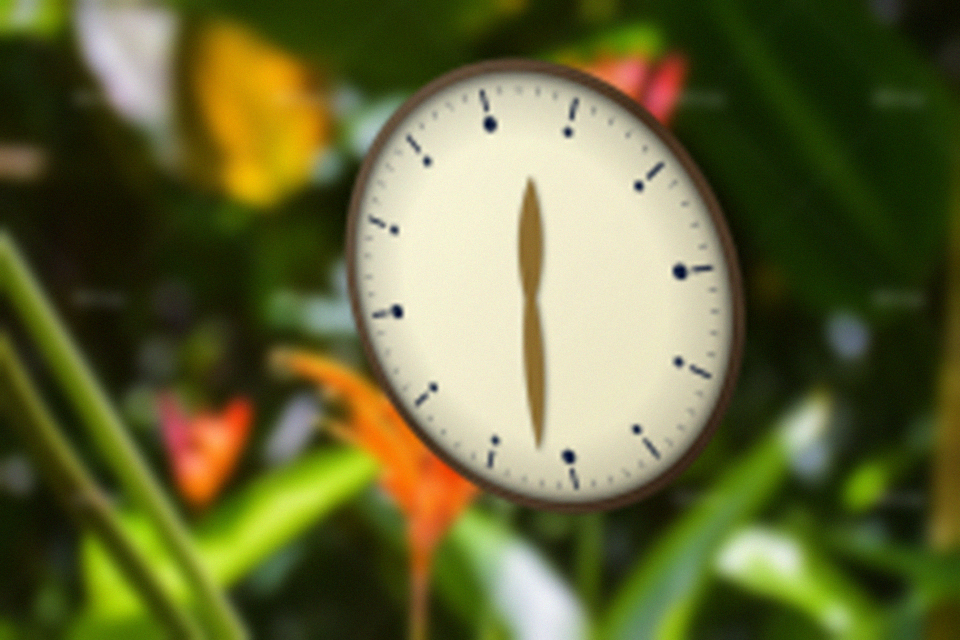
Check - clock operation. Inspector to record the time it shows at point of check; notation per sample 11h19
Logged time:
12h32
